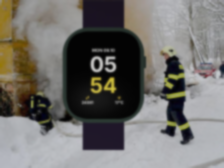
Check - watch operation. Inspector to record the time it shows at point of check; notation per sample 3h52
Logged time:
5h54
